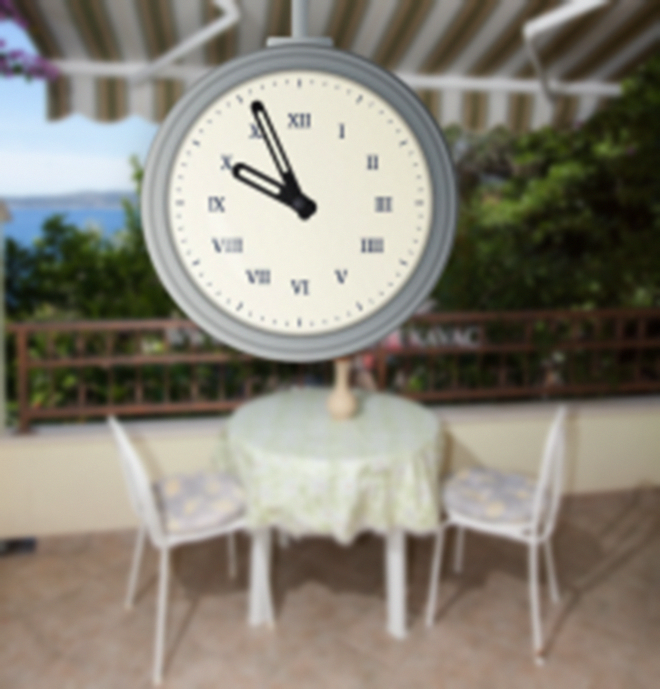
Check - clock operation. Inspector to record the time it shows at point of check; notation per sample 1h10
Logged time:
9h56
